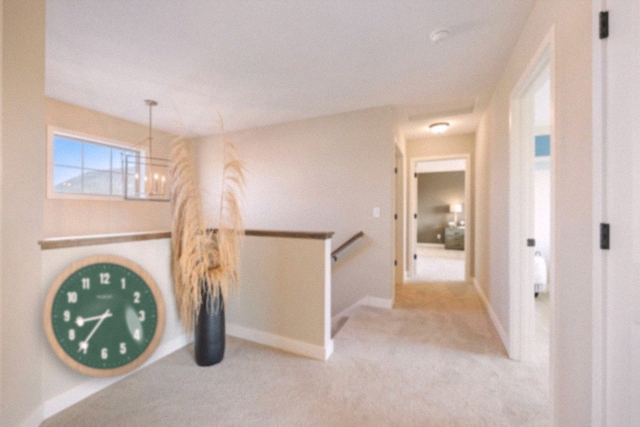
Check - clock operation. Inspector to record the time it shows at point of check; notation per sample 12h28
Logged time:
8h36
